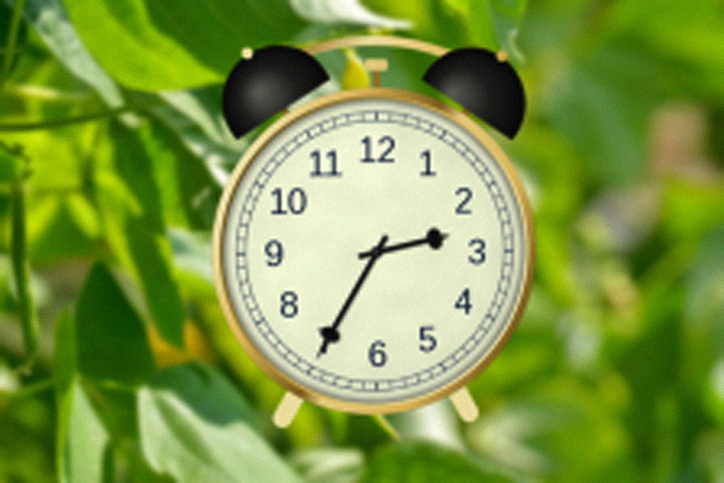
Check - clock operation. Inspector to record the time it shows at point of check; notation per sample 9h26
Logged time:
2h35
